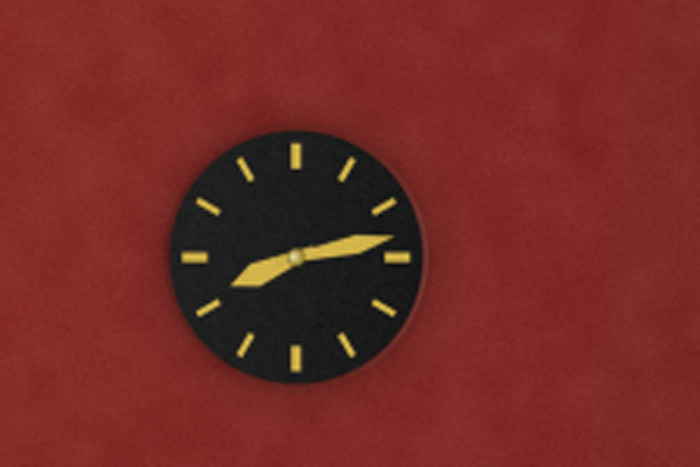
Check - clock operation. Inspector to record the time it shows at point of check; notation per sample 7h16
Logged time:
8h13
